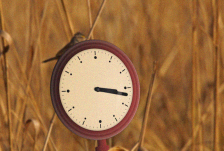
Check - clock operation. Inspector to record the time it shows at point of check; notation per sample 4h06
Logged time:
3h17
